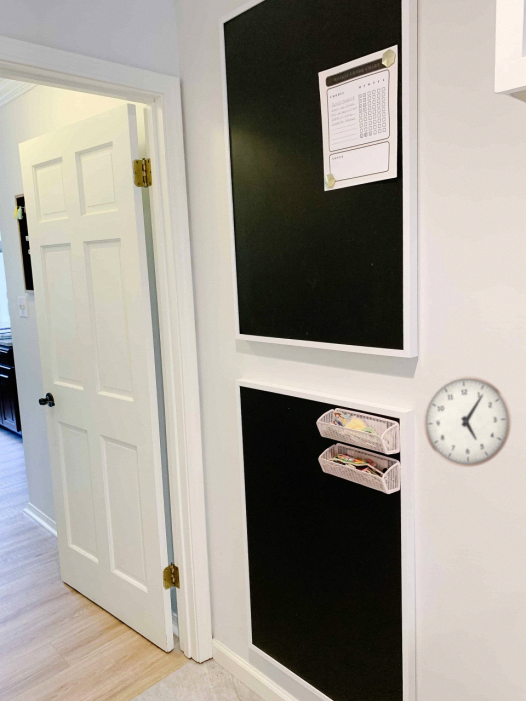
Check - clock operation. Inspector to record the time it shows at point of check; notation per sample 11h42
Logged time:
5h06
